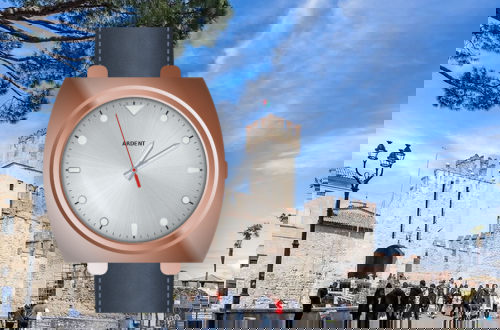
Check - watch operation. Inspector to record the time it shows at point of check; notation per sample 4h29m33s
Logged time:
1h09m57s
